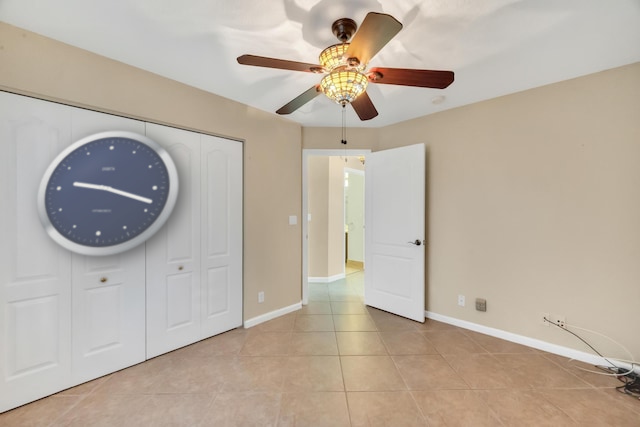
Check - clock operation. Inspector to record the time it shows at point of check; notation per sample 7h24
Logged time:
9h18
